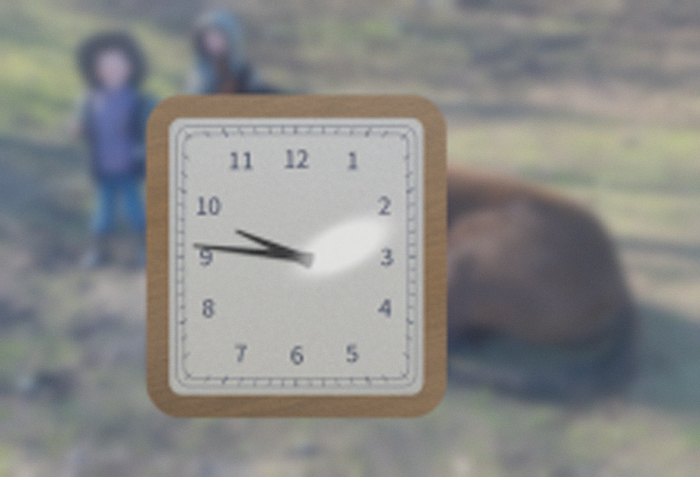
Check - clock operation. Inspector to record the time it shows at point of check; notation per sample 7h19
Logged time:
9h46
